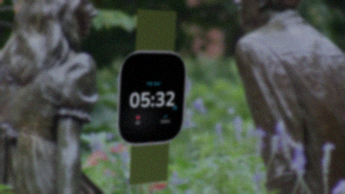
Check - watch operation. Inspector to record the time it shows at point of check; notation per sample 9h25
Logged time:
5h32
